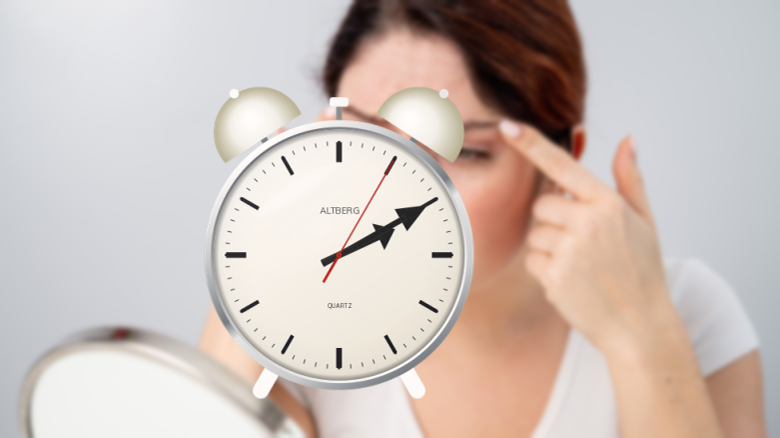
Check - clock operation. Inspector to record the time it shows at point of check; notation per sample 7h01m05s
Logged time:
2h10m05s
